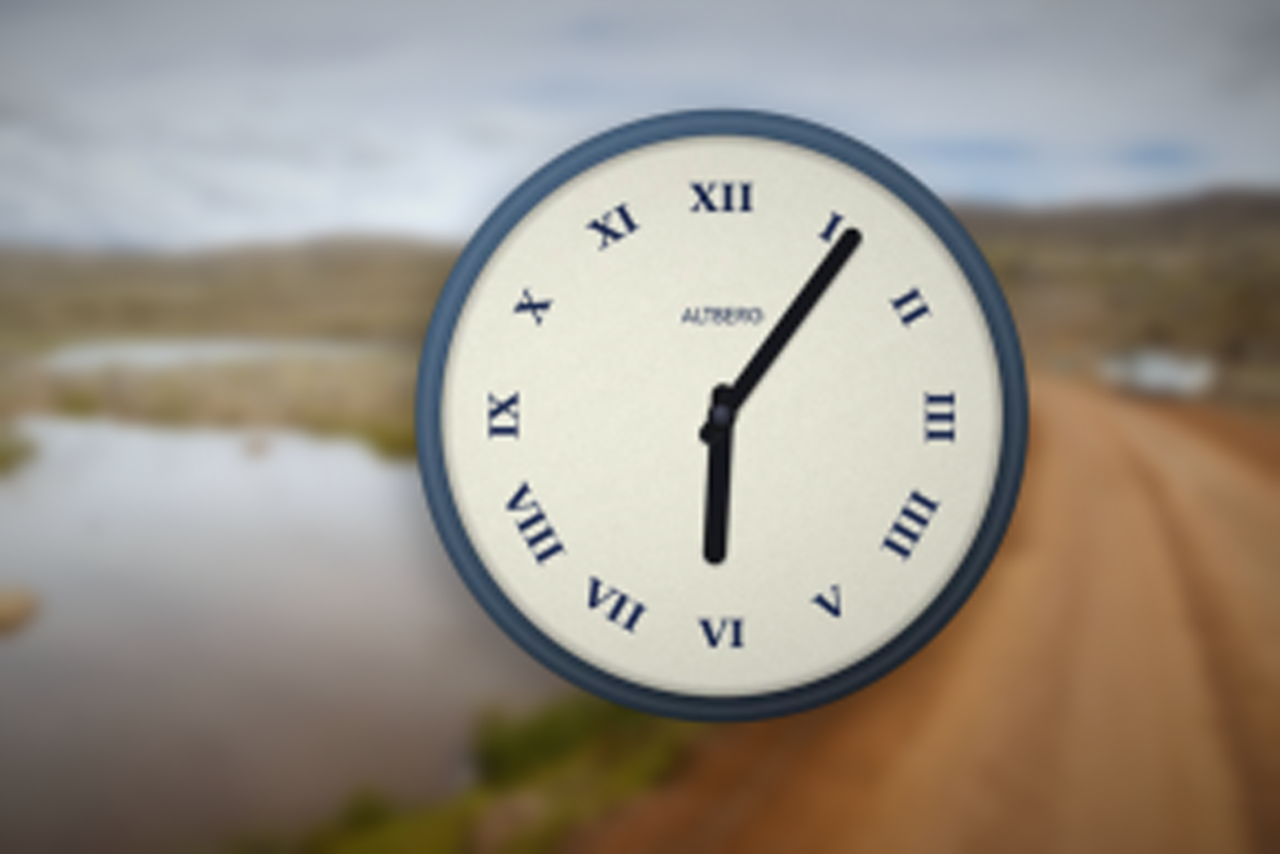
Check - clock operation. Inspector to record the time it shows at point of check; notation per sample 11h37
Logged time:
6h06
